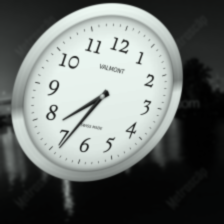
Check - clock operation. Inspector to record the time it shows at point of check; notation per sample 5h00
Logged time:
7h34
